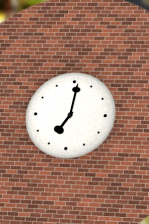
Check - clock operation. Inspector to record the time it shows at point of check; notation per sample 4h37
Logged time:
7h01
